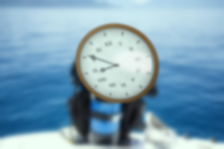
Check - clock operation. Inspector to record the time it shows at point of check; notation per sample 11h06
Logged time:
8h51
